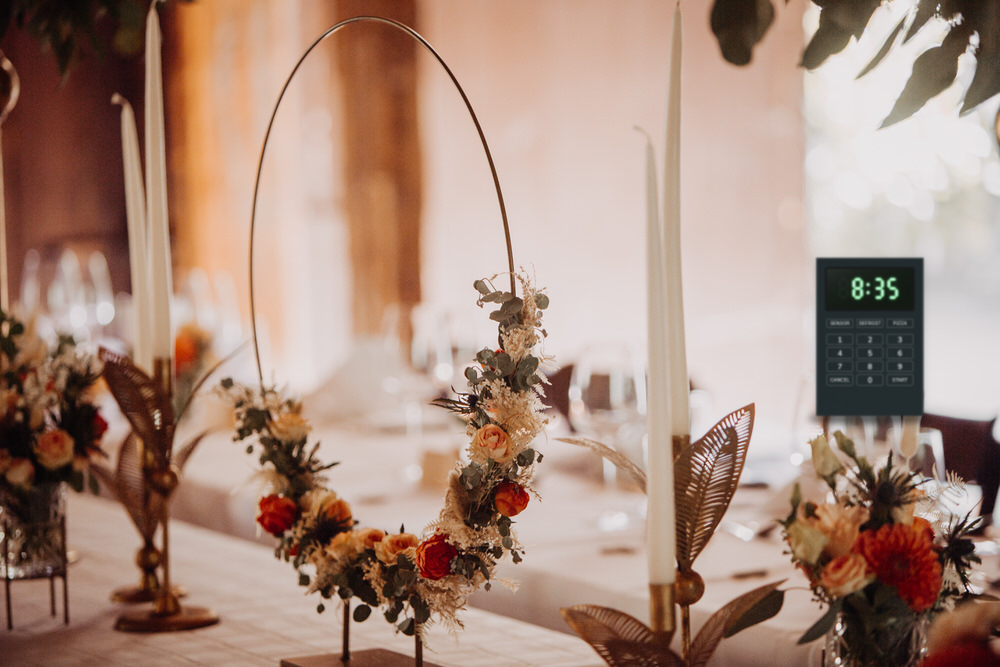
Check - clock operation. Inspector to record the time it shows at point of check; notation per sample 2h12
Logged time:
8h35
